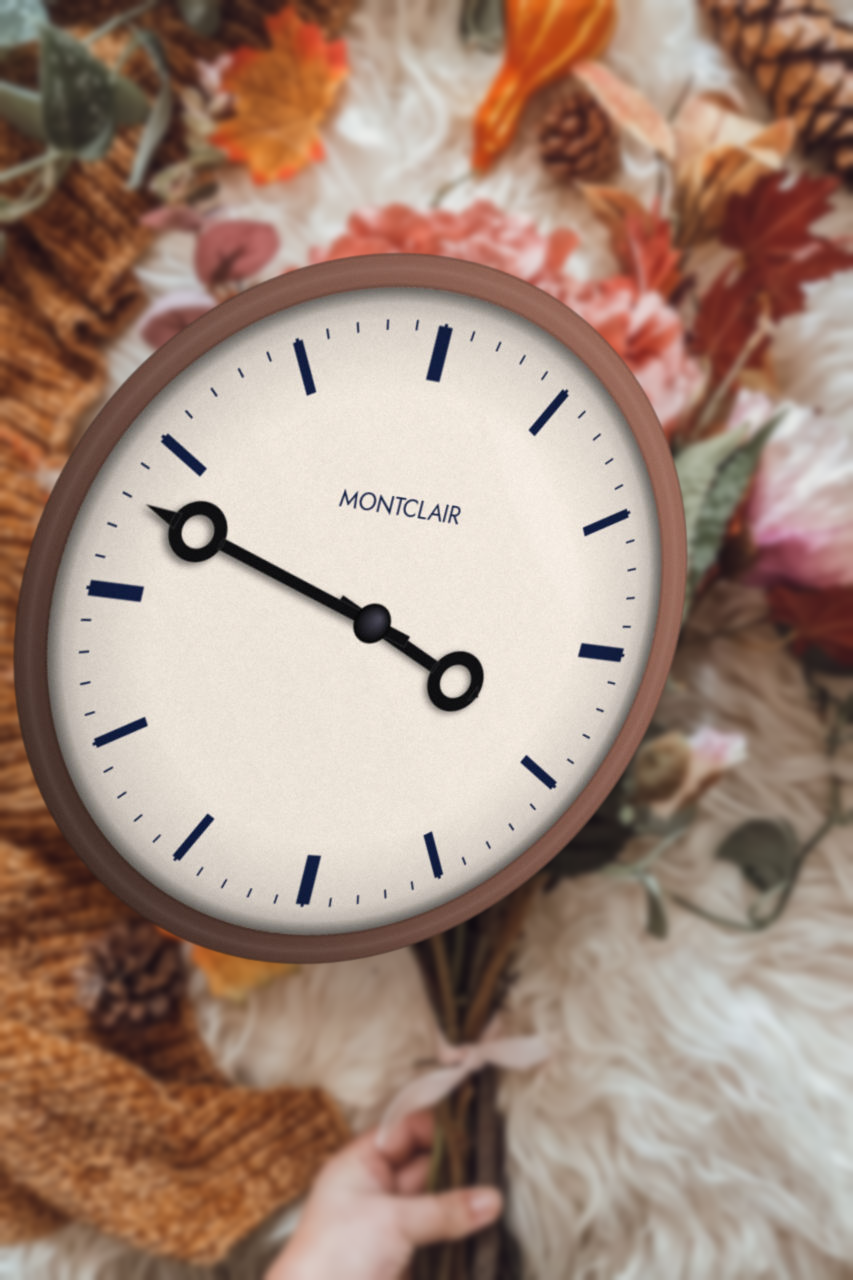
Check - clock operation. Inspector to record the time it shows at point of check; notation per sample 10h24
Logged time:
3h48
